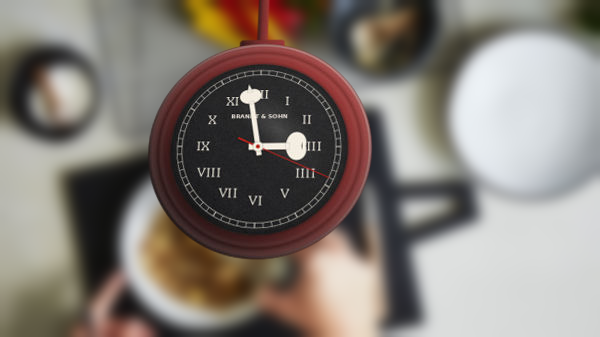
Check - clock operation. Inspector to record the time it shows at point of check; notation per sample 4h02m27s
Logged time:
2h58m19s
